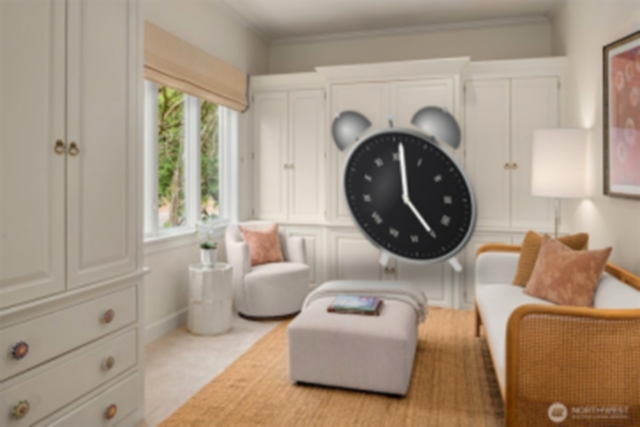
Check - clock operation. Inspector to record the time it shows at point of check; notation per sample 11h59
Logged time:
5h01
